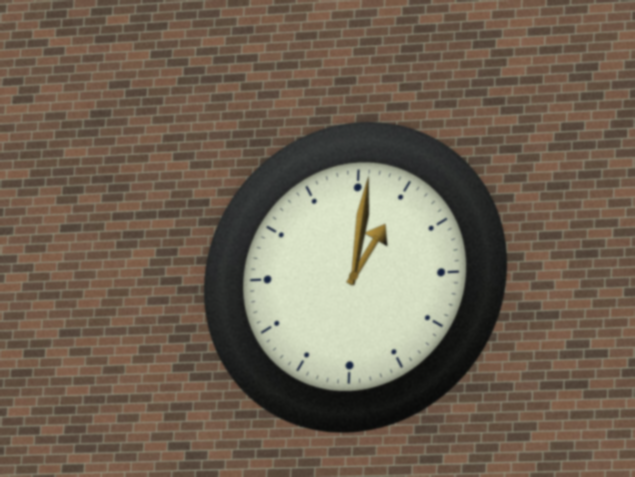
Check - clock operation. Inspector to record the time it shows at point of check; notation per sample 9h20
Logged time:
1h01
